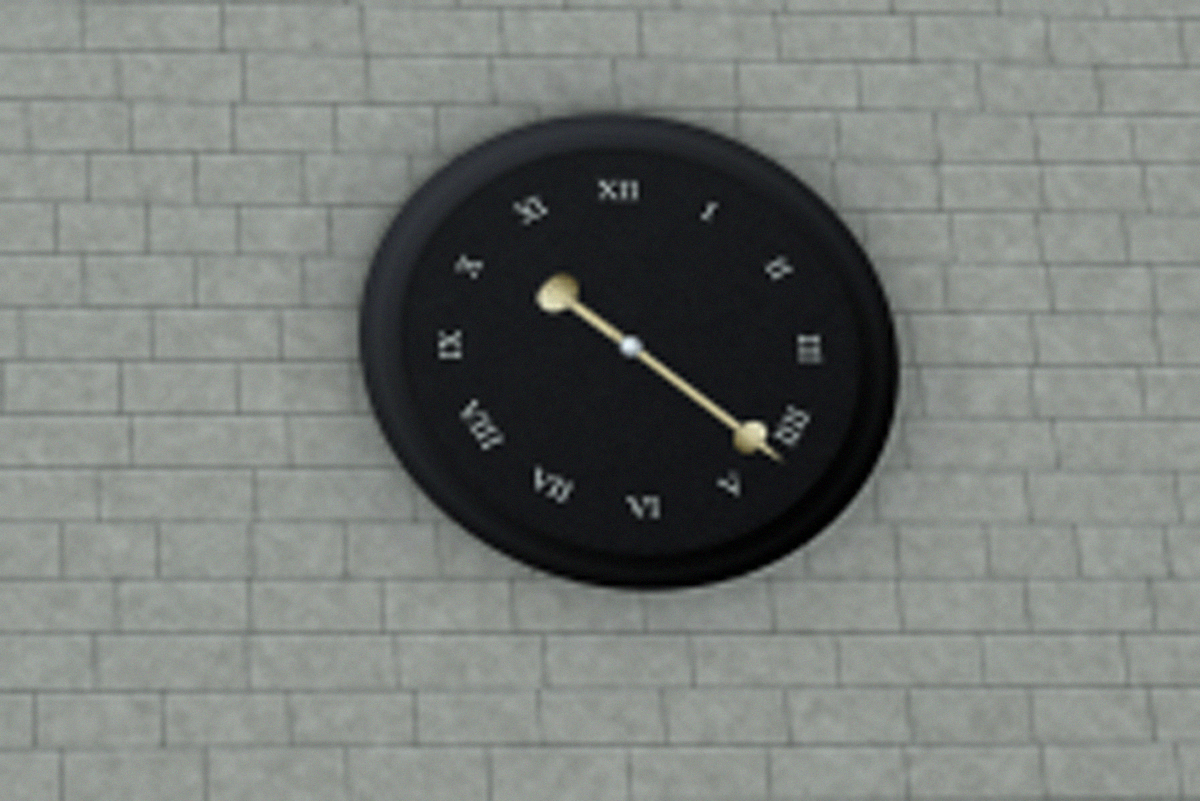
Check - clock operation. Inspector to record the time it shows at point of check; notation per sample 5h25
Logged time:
10h22
